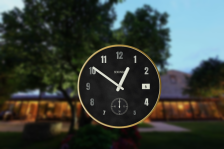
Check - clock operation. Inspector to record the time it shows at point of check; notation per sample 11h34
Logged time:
12h51
